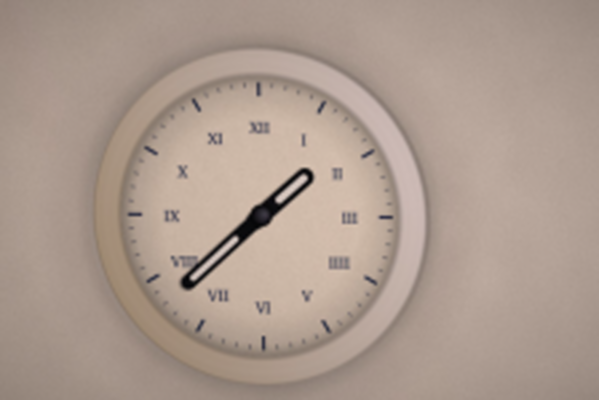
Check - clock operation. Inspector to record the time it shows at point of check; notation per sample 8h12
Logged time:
1h38
